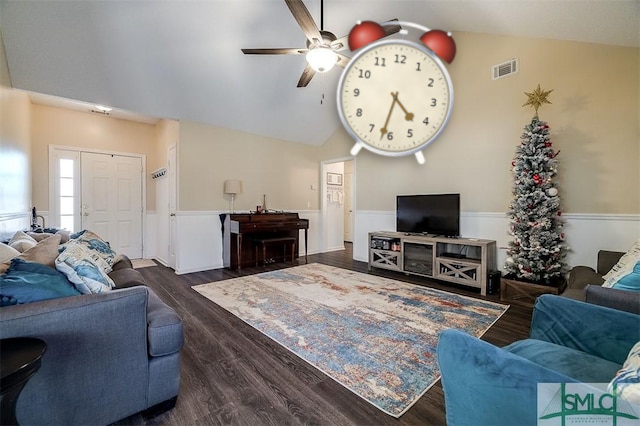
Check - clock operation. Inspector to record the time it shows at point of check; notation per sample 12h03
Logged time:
4h32
